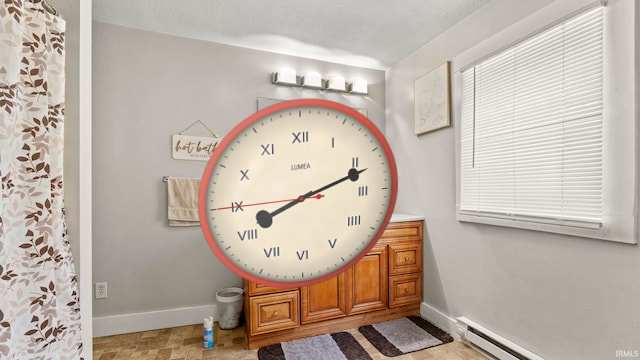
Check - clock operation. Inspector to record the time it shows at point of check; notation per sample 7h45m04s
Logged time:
8h11m45s
